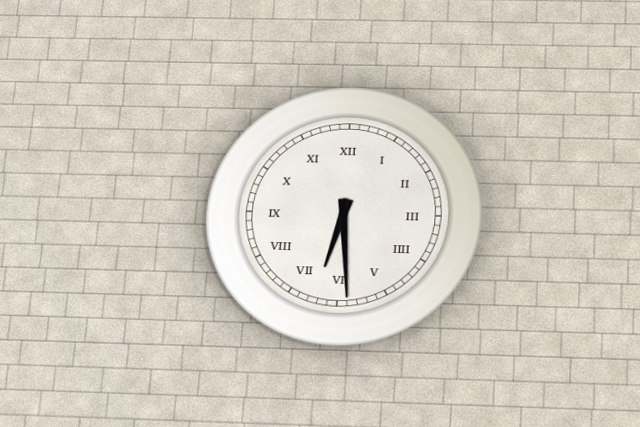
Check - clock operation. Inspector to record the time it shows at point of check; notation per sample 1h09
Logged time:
6h29
